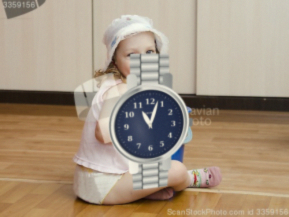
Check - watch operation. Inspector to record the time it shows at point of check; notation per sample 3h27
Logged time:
11h03
